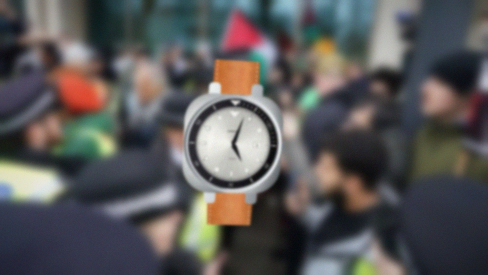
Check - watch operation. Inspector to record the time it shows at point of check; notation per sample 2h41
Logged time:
5h03
